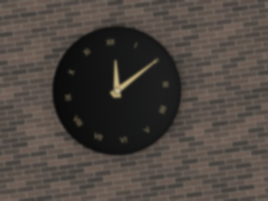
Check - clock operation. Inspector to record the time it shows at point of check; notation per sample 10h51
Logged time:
12h10
